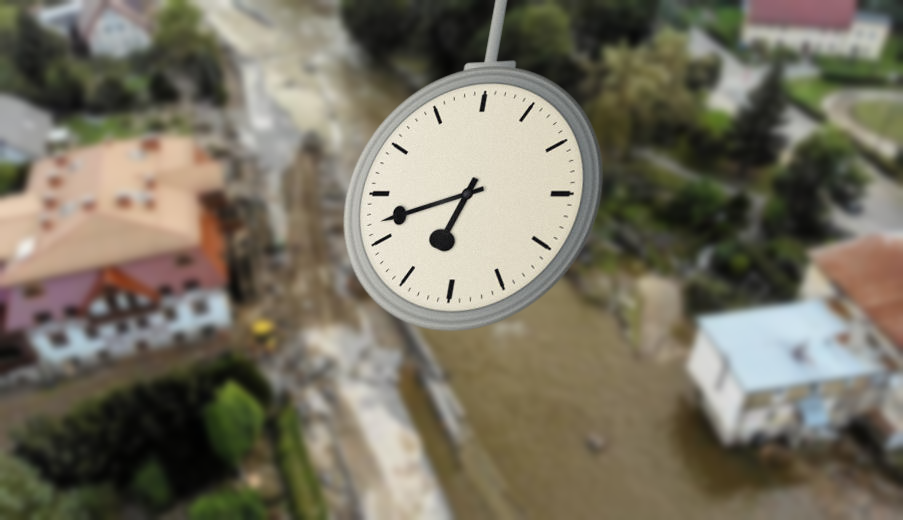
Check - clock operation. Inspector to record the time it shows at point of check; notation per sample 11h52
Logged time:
6h42
